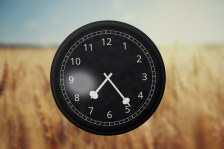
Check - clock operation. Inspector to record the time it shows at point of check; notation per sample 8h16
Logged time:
7h24
